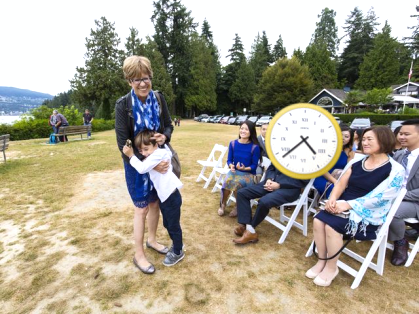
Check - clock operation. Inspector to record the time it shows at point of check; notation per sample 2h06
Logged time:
4h38
